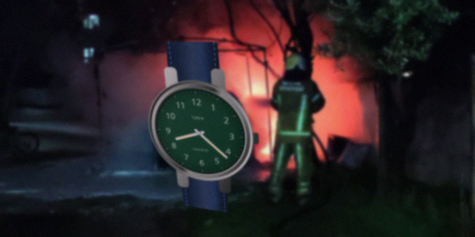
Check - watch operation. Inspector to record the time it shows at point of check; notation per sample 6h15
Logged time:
8h22
